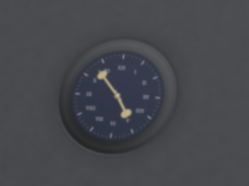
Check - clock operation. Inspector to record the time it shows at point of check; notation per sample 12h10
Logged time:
4h53
